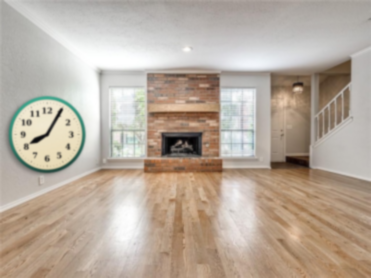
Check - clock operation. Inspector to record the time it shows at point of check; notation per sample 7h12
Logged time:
8h05
